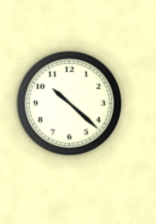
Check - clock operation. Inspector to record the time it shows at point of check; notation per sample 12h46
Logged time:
10h22
